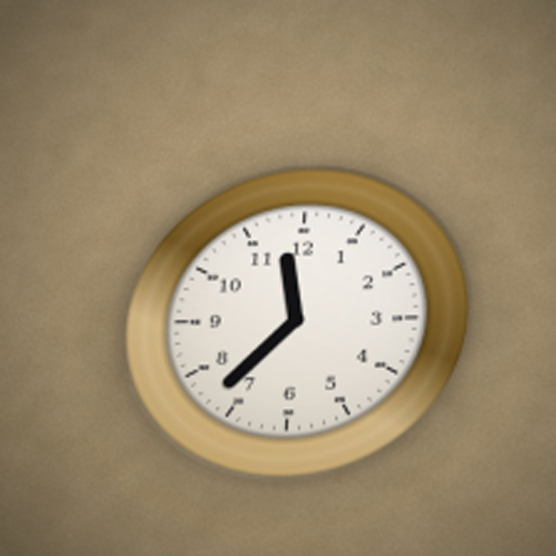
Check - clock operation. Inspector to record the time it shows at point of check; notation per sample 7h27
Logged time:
11h37
